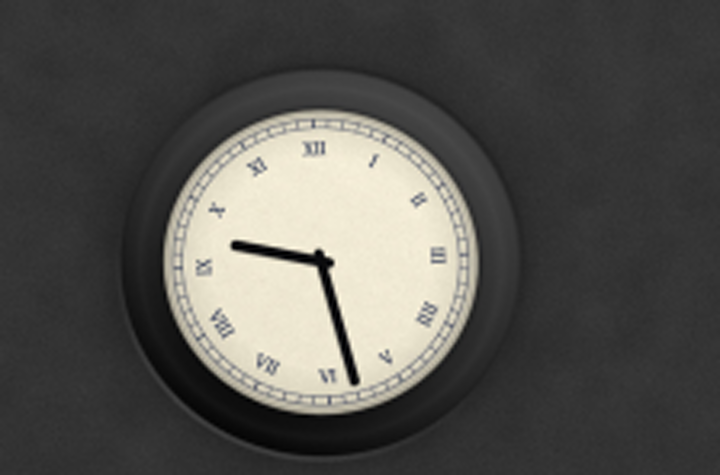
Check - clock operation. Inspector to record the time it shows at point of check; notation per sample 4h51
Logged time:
9h28
